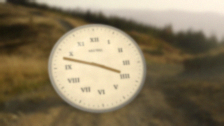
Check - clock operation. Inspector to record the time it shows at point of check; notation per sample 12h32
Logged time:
3h48
